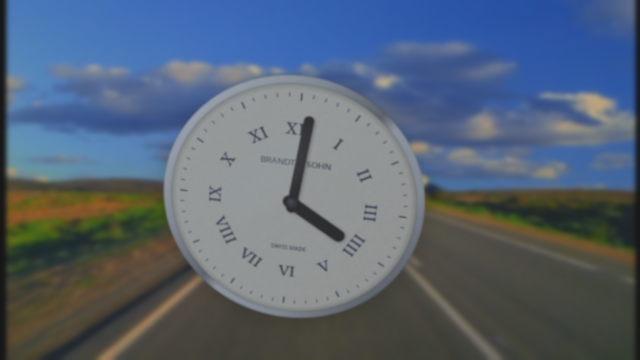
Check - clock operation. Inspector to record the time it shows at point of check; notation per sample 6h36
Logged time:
4h01
